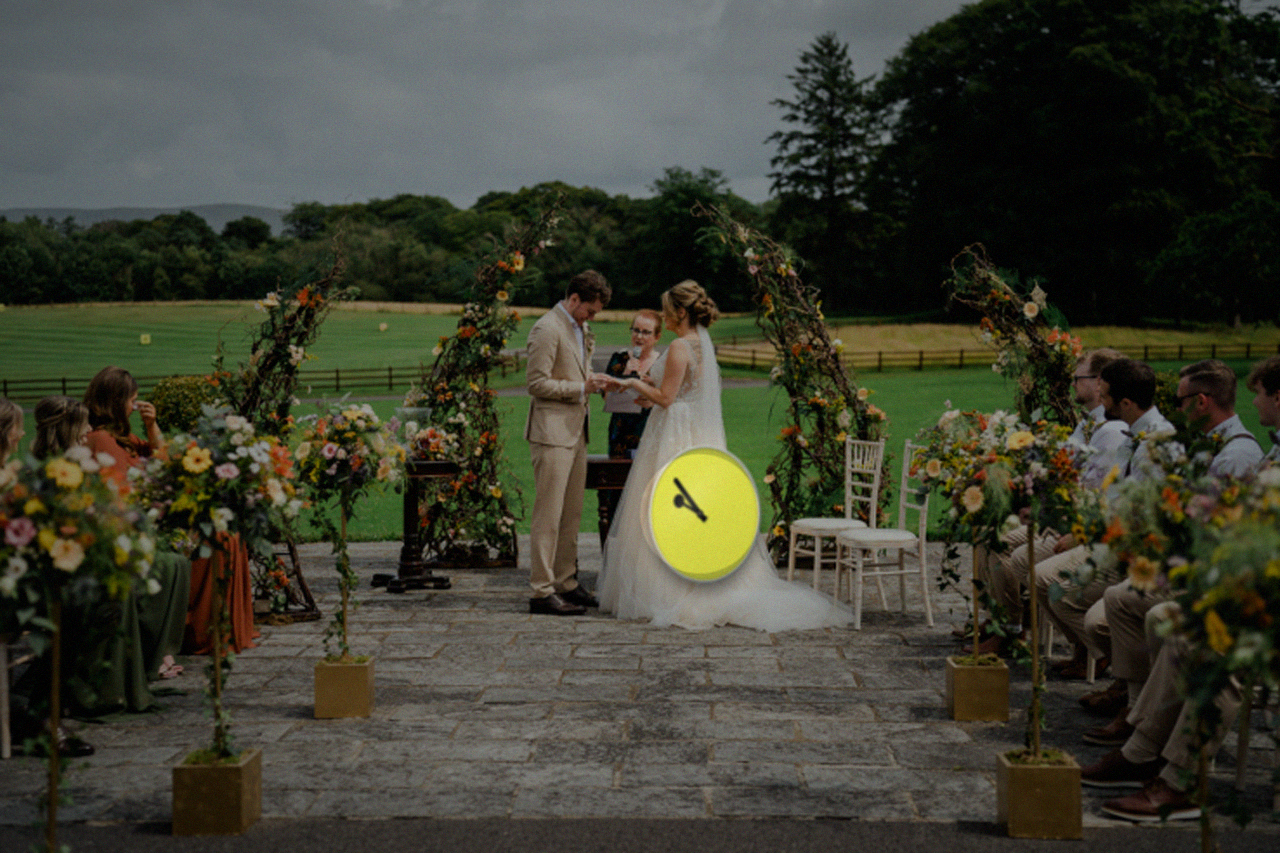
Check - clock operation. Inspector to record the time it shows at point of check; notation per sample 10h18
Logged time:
9h53
